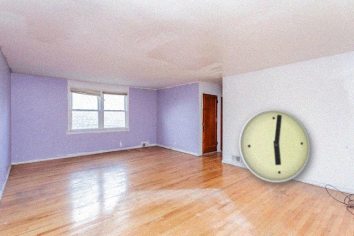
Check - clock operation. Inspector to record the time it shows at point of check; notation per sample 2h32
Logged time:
6h02
